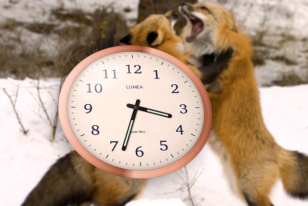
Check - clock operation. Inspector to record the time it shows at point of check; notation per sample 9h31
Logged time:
3h33
